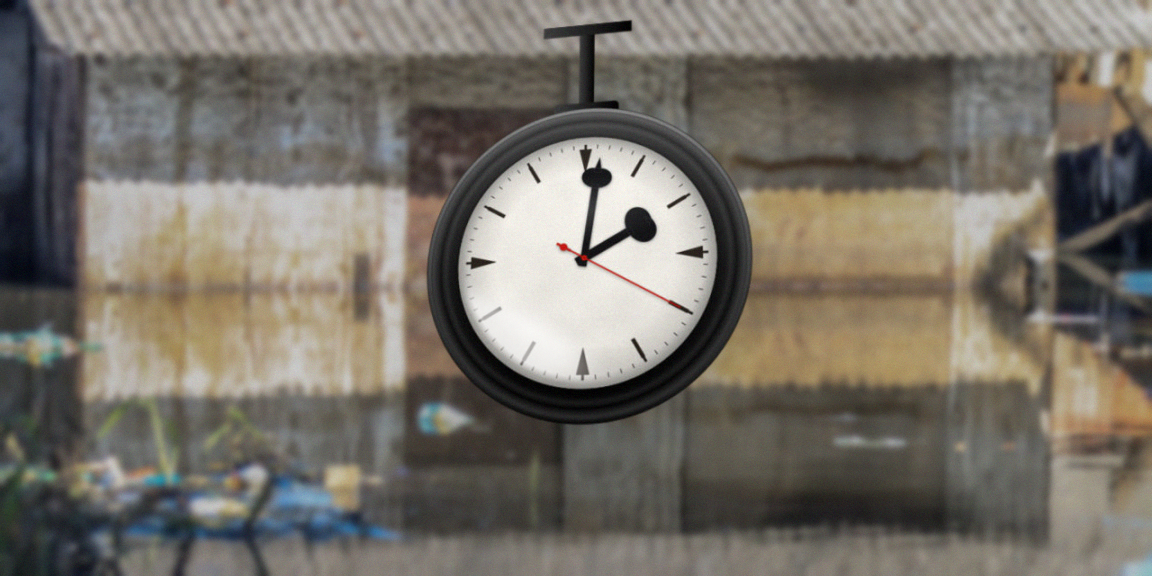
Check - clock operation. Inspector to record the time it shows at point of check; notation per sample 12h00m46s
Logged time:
2h01m20s
